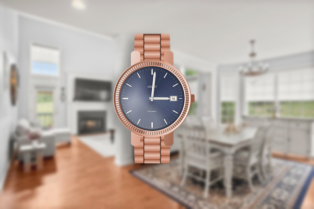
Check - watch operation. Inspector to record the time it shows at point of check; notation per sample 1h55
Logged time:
3h01
